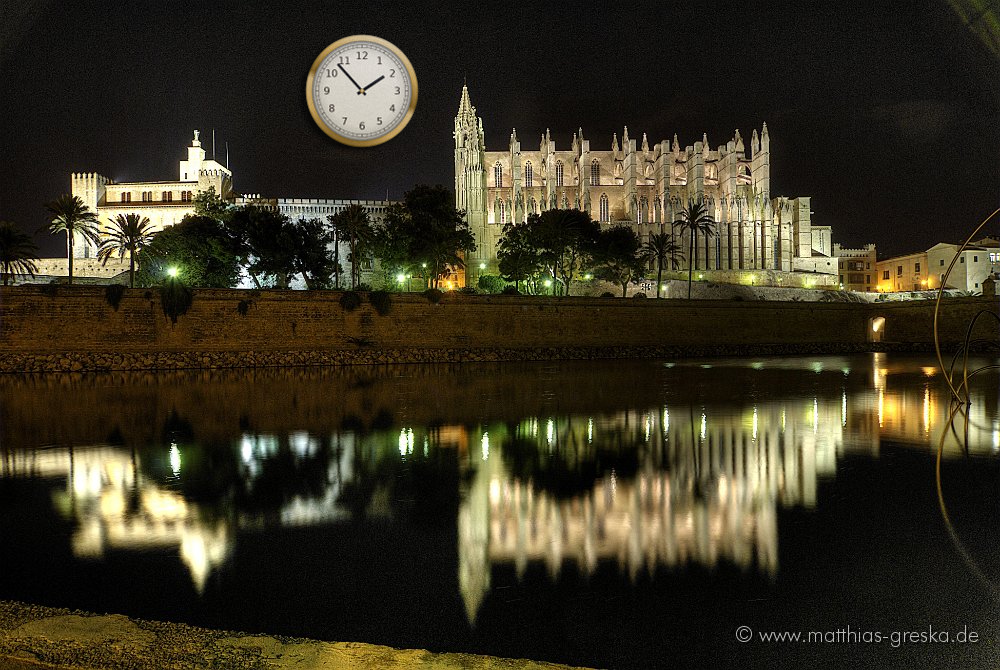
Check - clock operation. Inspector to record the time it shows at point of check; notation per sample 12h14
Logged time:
1h53
